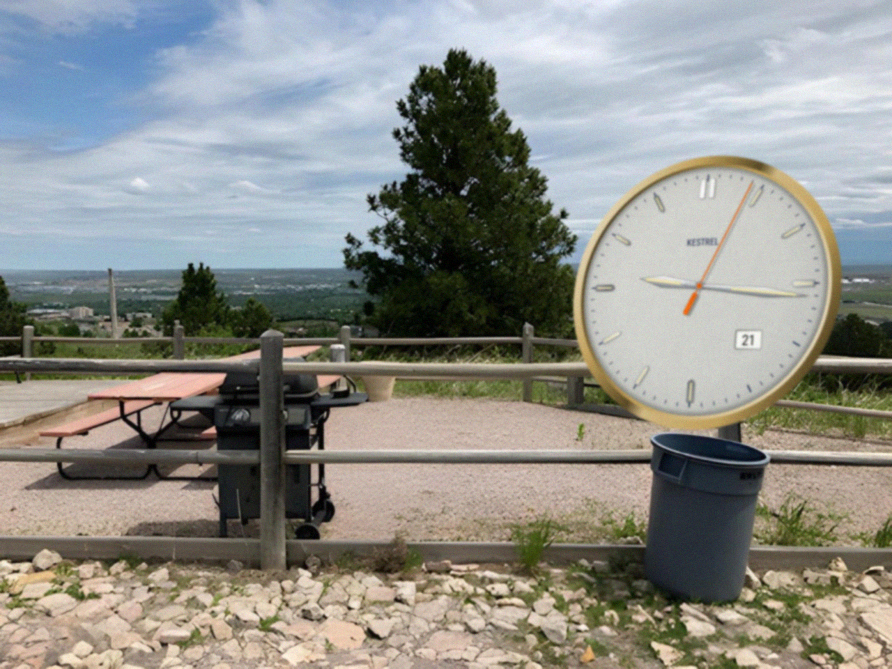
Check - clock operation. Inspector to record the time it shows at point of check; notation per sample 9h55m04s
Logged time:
9h16m04s
